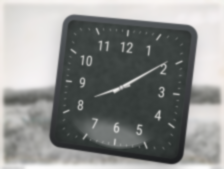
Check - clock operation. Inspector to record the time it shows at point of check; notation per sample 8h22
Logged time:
8h09
